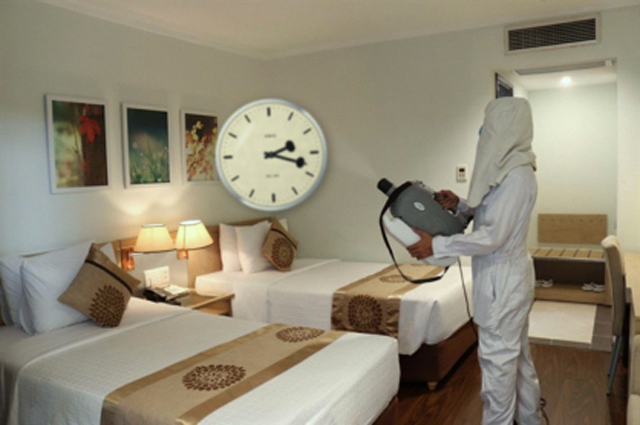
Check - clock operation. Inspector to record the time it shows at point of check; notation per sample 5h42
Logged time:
2h18
